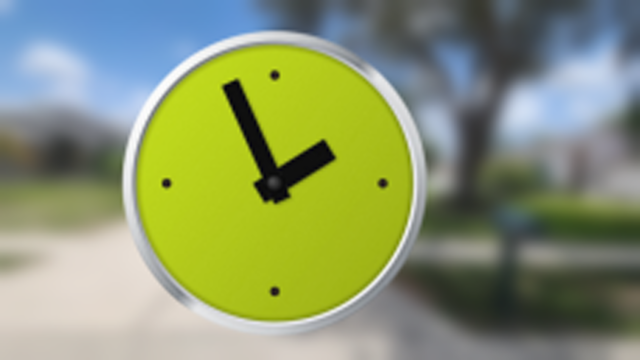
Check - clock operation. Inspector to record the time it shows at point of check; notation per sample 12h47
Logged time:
1h56
